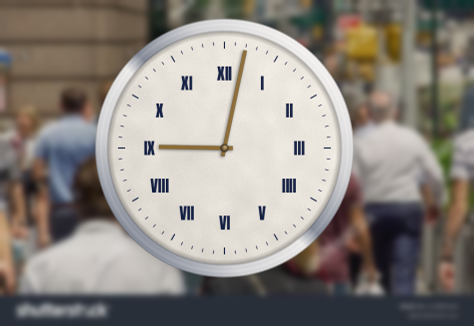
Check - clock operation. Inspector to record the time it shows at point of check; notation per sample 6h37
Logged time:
9h02
